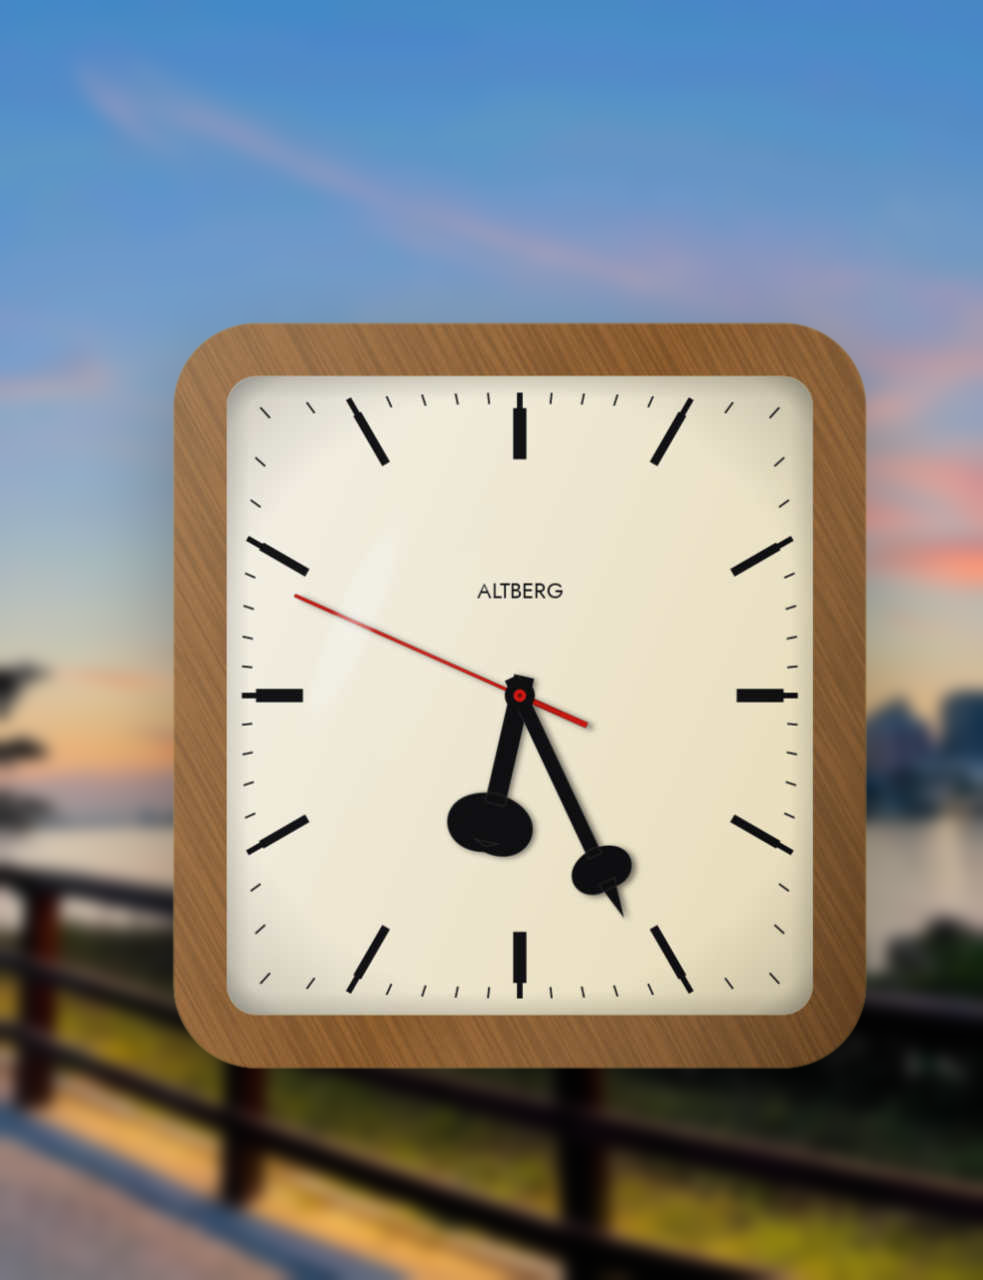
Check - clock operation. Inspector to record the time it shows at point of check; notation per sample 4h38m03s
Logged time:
6h25m49s
